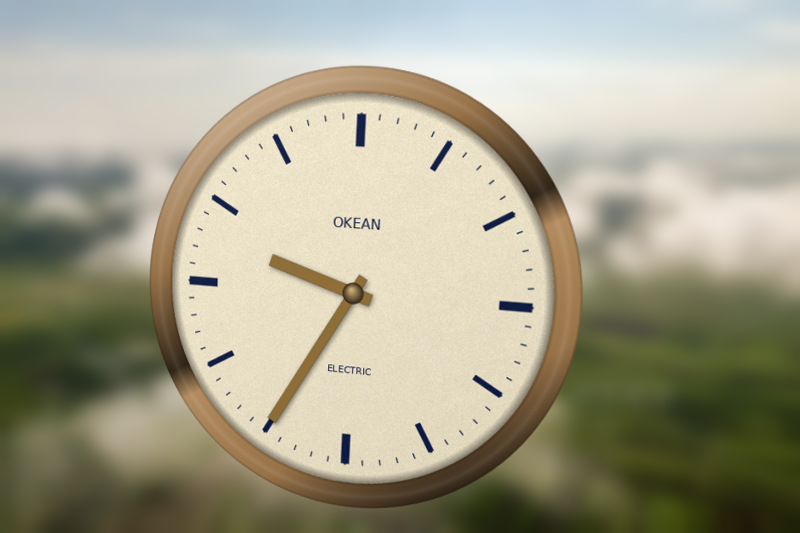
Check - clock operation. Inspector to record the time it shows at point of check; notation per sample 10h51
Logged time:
9h35
